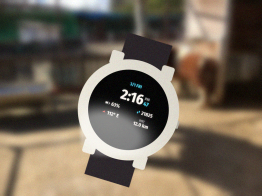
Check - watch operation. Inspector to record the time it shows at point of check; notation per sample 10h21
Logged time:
2h16
